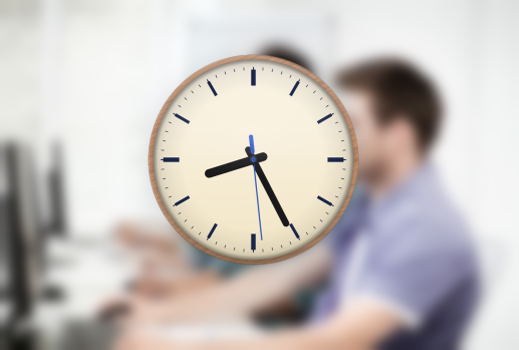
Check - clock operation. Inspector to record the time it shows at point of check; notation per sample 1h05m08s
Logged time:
8h25m29s
